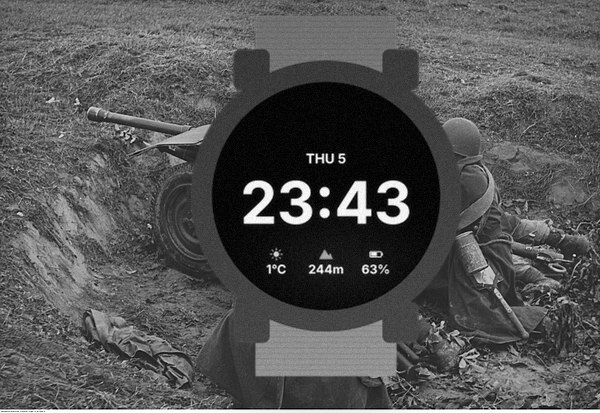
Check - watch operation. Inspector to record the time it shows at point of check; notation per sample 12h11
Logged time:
23h43
